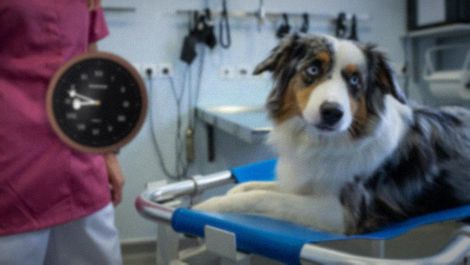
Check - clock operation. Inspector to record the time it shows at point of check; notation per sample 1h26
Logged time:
8h48
